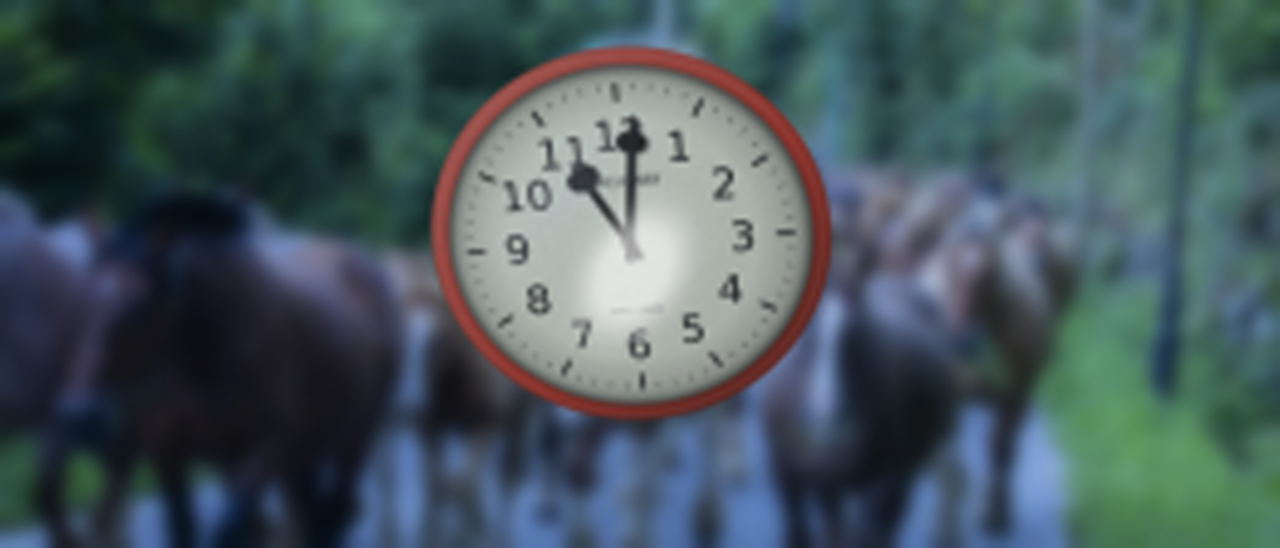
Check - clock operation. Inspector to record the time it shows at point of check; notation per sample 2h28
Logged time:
11h01
